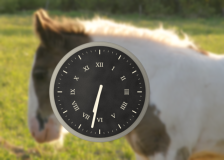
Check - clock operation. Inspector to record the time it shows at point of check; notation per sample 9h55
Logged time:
6h32
